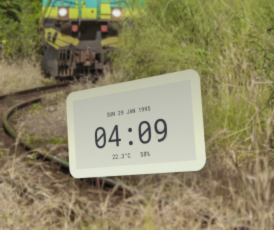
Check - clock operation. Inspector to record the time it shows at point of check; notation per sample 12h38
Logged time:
4h09
